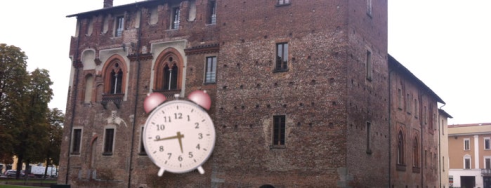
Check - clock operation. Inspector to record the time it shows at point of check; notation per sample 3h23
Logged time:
5h44
